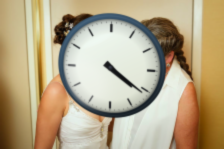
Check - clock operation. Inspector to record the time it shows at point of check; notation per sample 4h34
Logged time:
4h21
